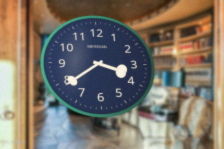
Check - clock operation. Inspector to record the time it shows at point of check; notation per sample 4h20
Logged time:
3h39
